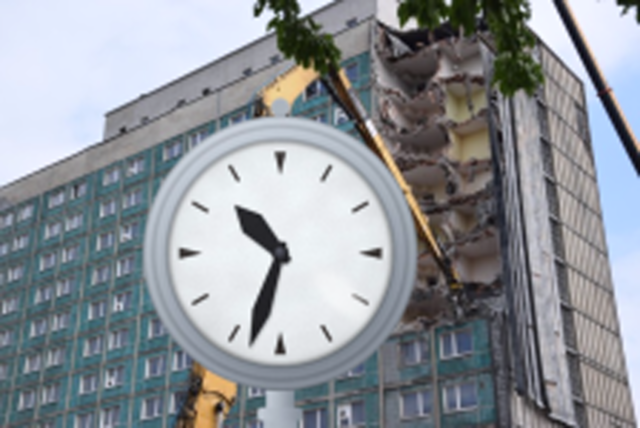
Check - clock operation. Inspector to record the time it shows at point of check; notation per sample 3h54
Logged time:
10h33
